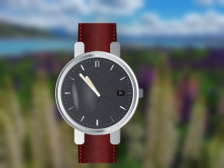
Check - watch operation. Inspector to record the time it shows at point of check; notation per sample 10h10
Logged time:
10h53
